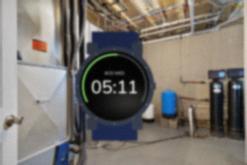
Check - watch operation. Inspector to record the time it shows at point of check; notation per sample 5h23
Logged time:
5h11
